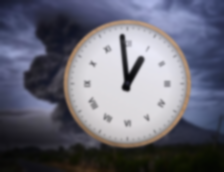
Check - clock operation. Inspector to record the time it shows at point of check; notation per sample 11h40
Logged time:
12h59
